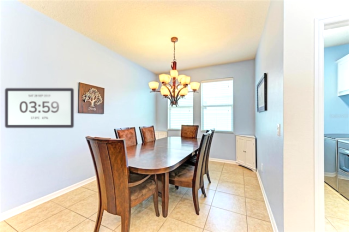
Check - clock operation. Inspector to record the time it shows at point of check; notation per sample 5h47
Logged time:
3h59
